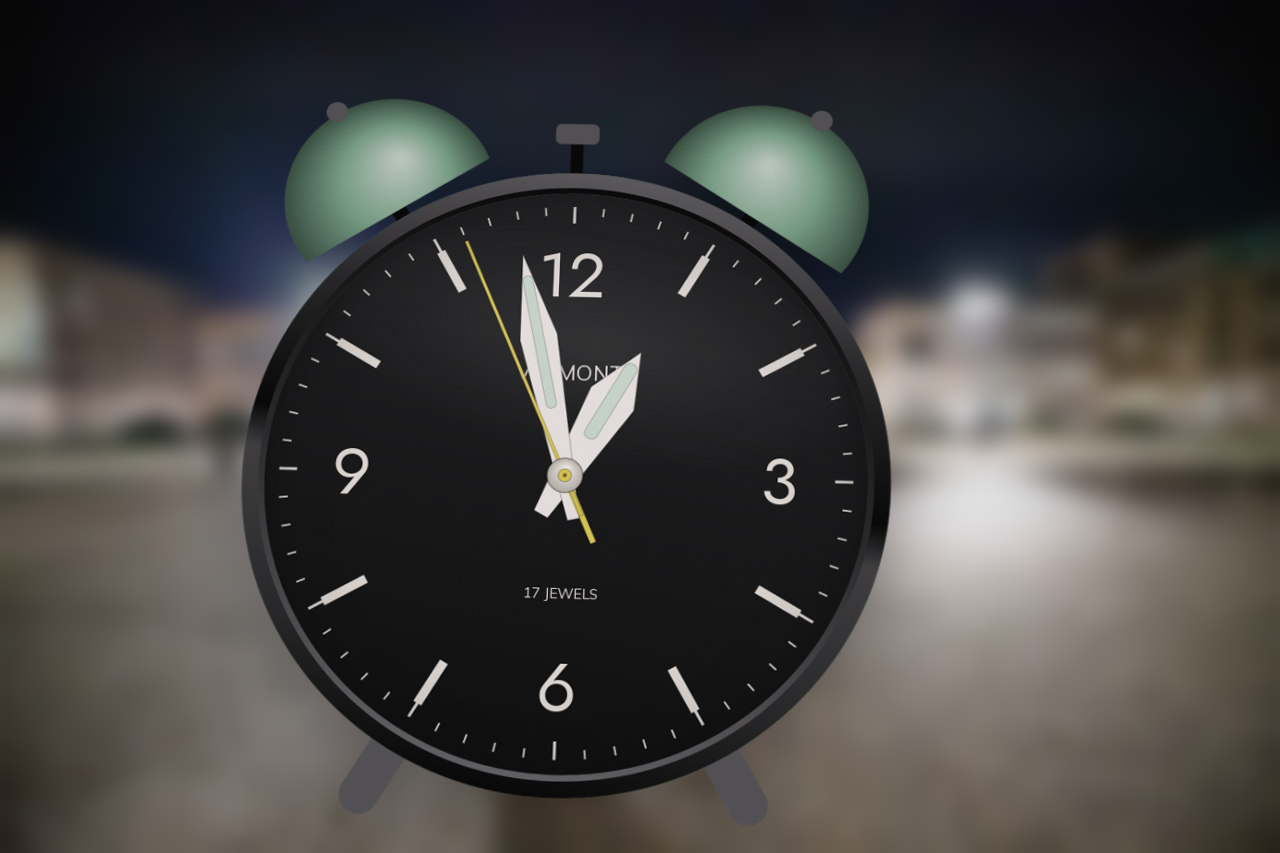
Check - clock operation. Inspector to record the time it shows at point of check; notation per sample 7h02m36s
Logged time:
12h57m56s
